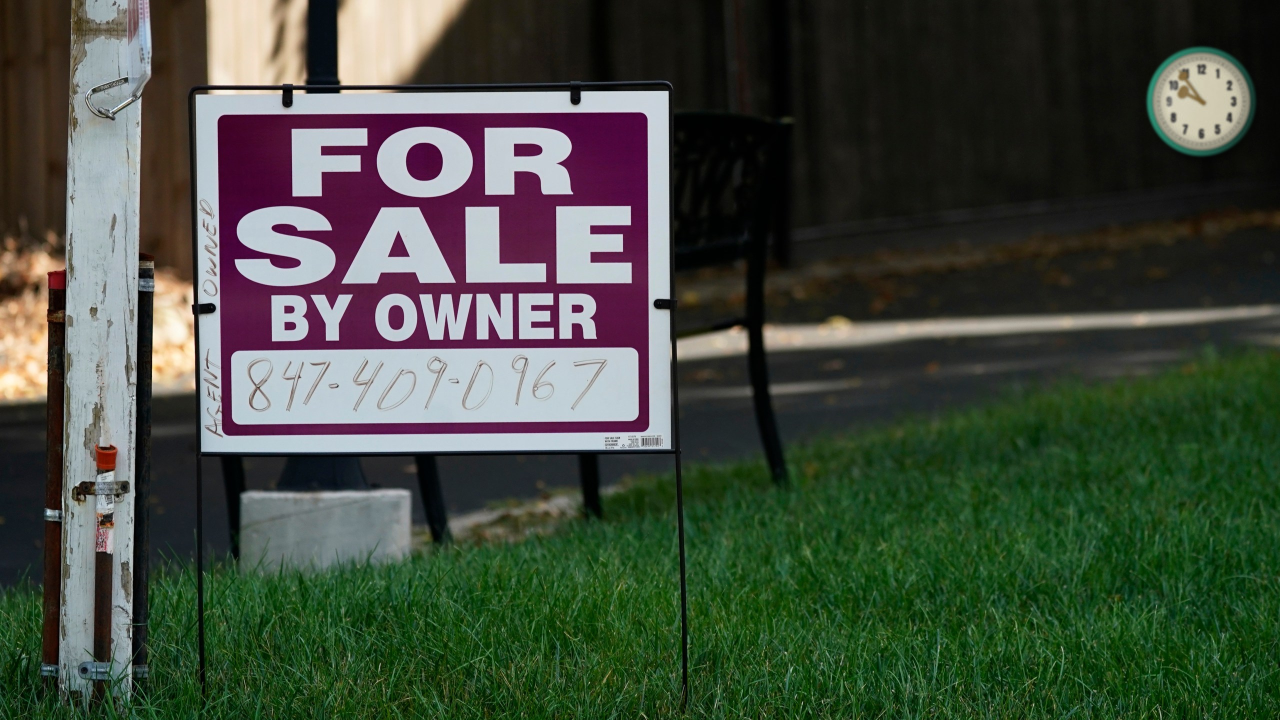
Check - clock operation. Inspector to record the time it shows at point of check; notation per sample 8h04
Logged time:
9h54
